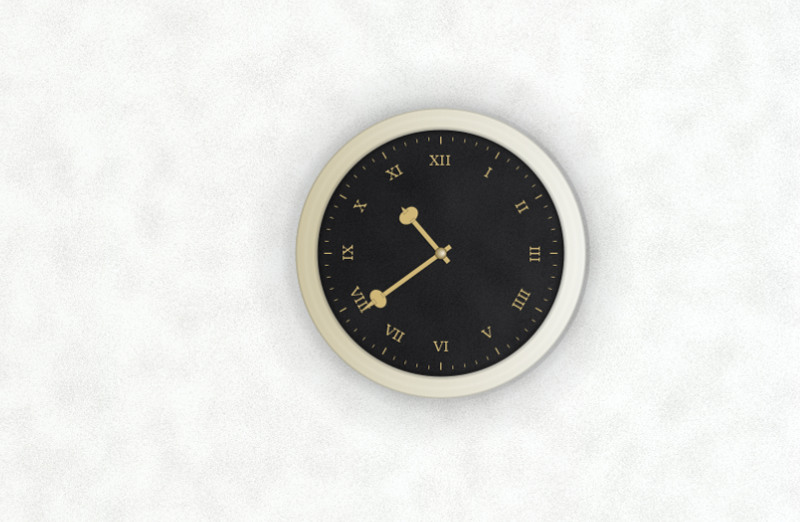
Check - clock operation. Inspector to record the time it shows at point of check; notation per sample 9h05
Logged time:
10h39
